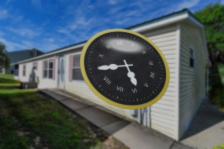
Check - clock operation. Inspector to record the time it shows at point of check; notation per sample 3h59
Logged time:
5h45
